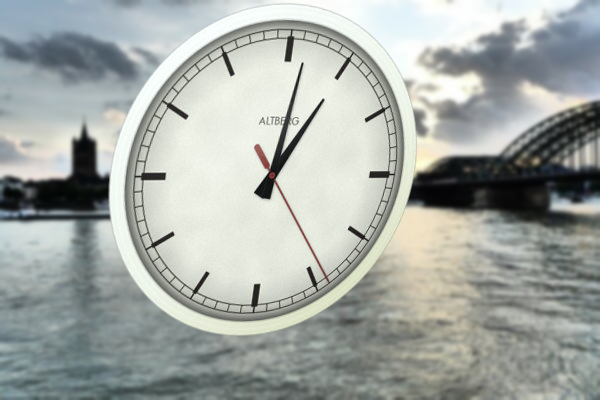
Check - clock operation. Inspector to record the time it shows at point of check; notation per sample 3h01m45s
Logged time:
1h01m24s
